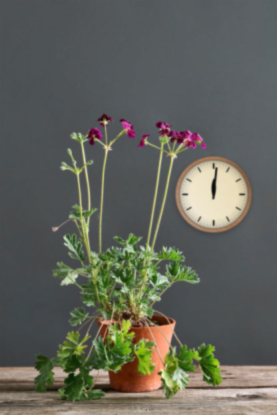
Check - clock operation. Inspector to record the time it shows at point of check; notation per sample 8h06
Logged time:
12h01
